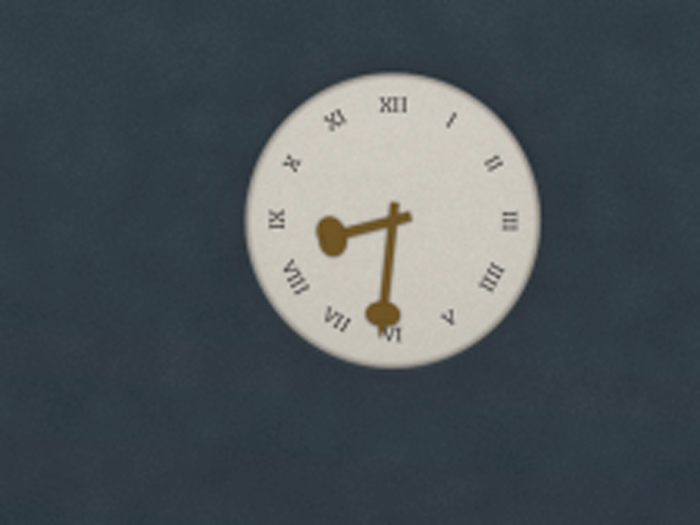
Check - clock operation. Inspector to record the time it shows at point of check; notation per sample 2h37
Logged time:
8h31
